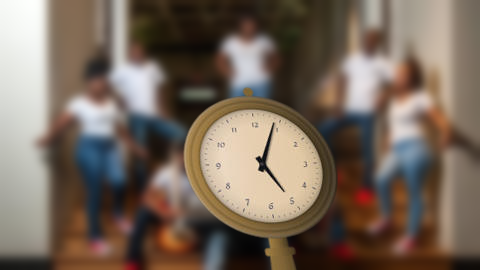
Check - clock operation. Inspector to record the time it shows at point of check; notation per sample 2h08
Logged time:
5h04
